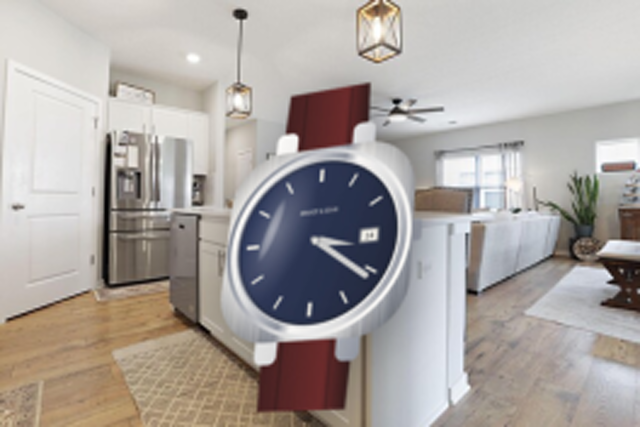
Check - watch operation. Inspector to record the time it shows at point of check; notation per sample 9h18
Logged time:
3h21
